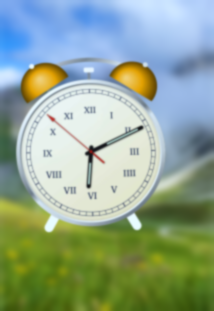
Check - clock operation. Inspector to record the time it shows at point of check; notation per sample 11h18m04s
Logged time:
6h10m52s
